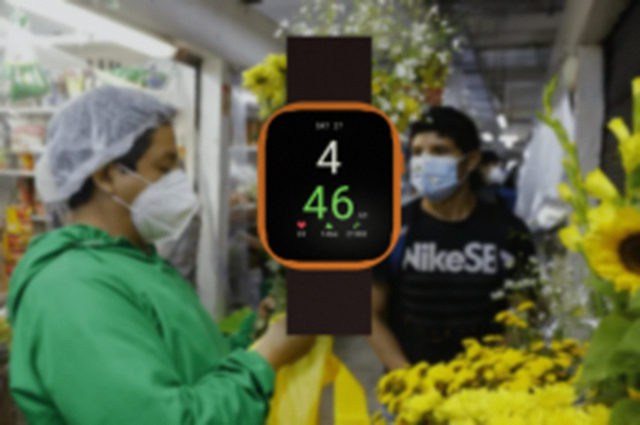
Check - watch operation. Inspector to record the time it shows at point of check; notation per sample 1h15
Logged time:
4h46
